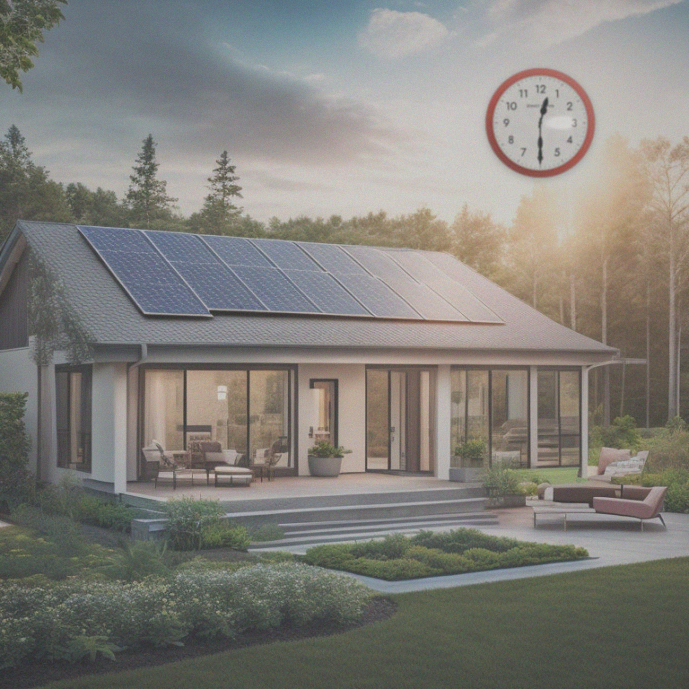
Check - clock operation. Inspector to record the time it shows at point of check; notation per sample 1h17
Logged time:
12h30
